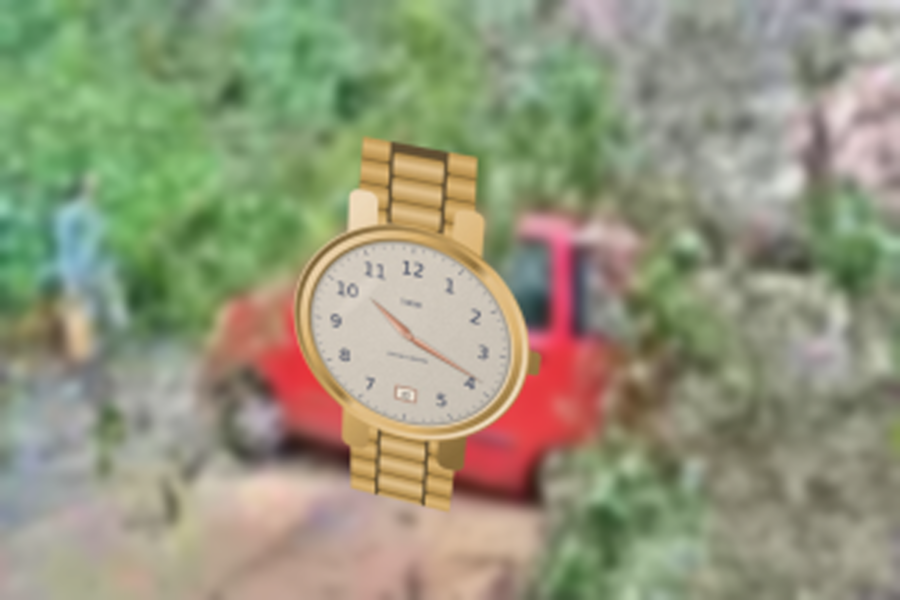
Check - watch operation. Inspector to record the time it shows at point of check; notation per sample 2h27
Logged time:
10h19
